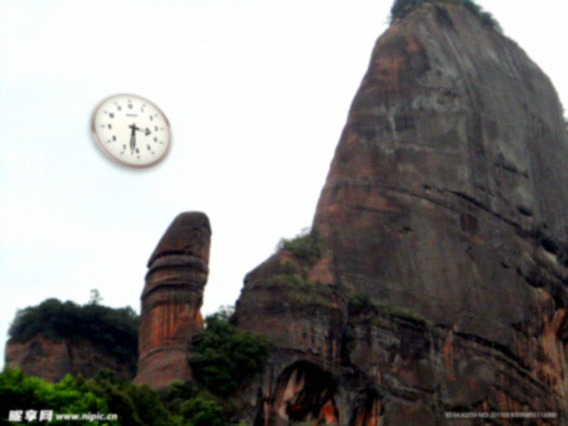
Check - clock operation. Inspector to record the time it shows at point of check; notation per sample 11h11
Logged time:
3h32
